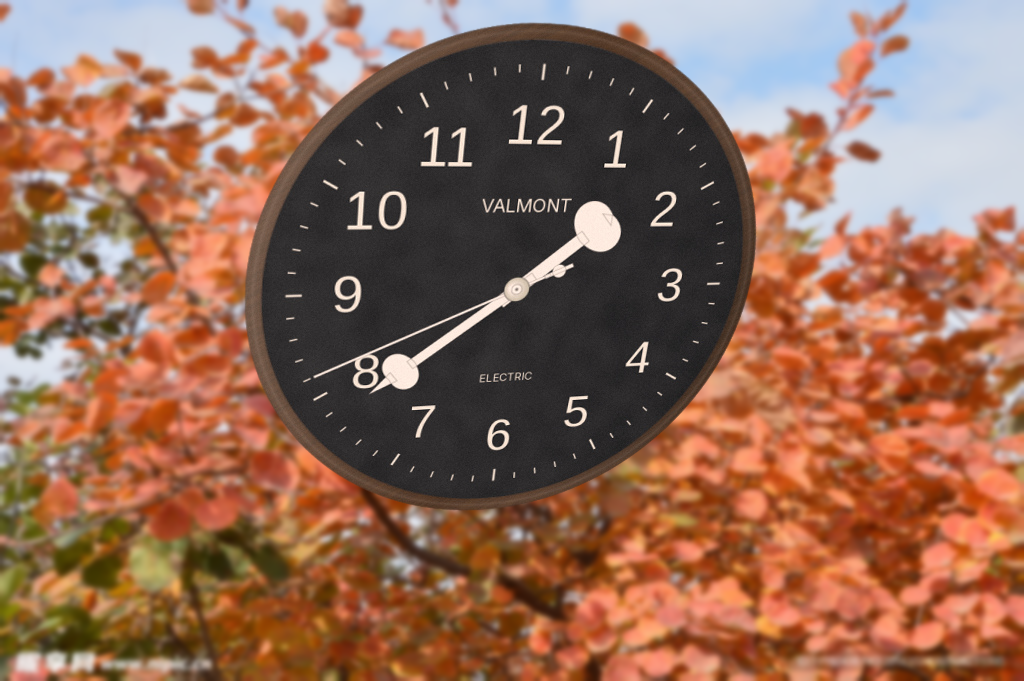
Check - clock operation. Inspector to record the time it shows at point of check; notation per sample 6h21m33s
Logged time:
1h38m41s
